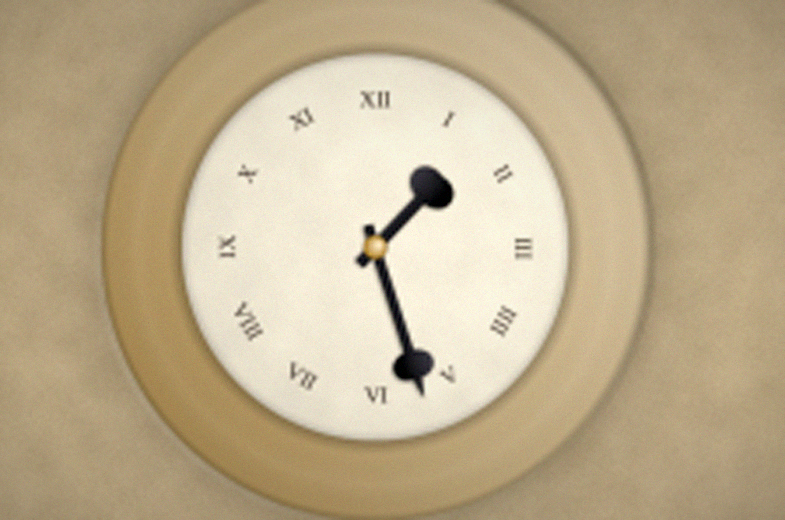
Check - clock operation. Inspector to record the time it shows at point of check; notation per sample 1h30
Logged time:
1h27
